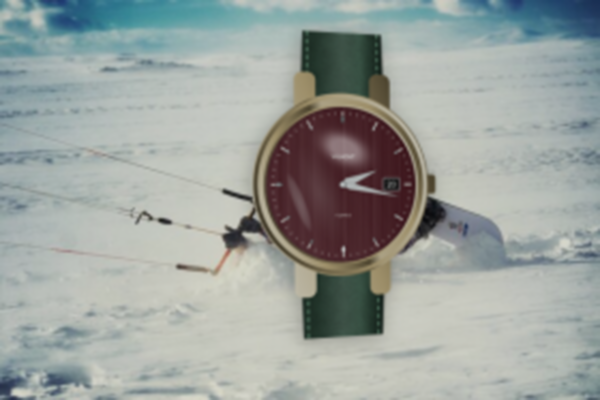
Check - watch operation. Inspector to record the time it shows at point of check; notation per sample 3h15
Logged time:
2h17
